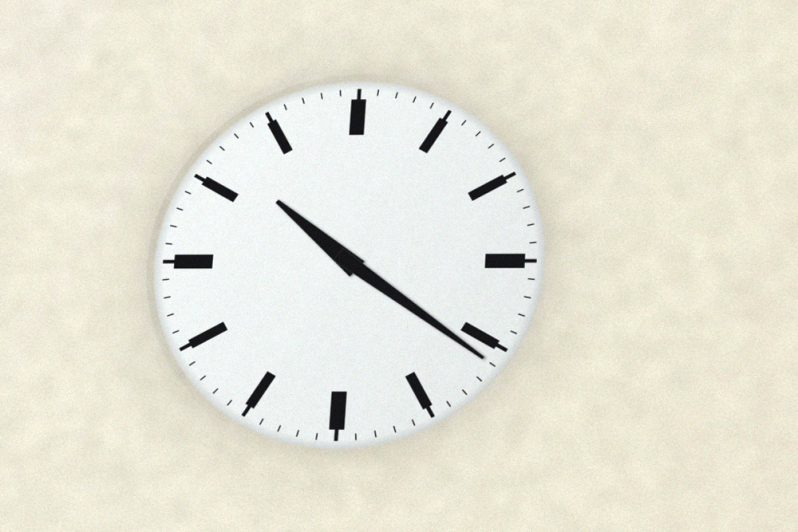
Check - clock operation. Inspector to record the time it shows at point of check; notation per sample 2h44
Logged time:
10h21
